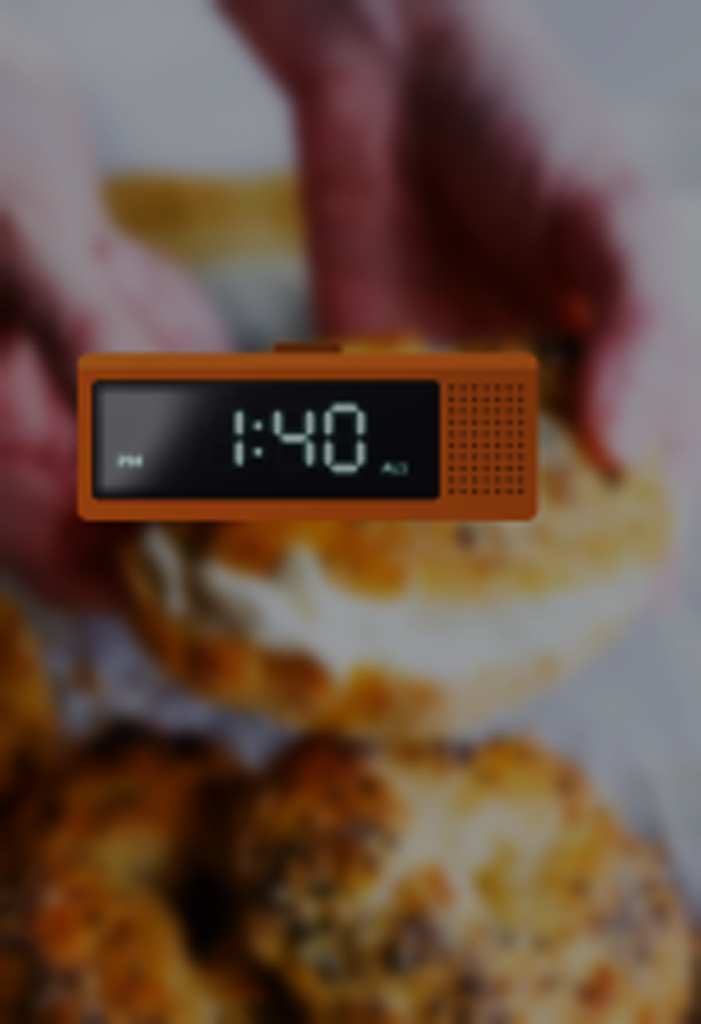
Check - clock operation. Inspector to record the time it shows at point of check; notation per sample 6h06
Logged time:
1h40
